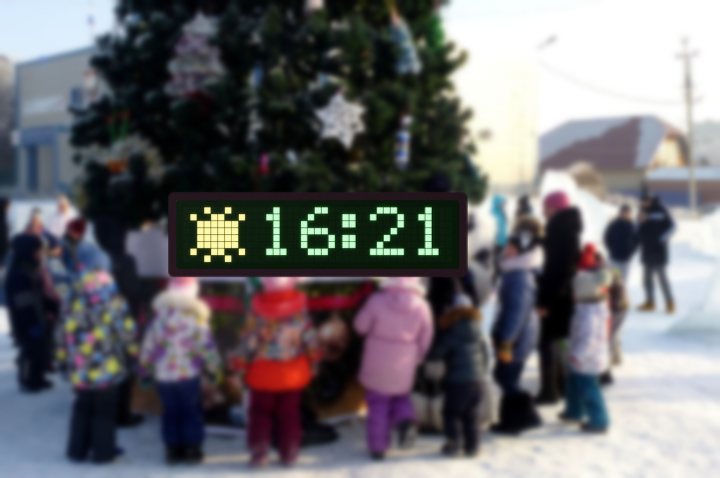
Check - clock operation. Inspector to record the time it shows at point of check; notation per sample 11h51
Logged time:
16h21
